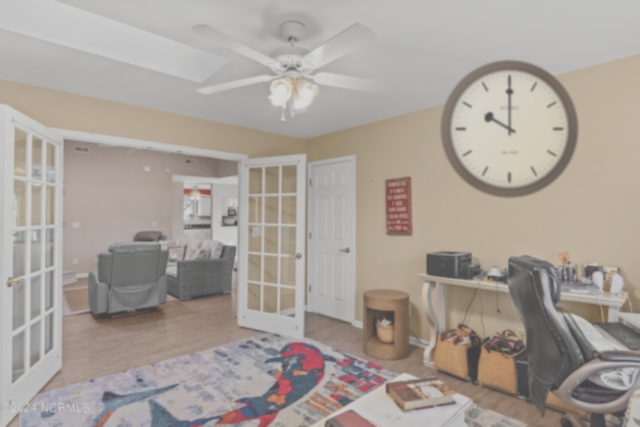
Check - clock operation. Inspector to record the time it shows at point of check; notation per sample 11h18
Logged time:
10h00
